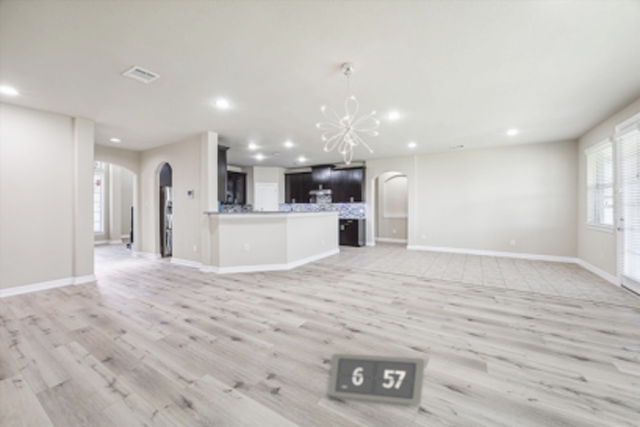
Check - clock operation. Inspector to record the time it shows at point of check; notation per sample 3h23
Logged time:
6h57
